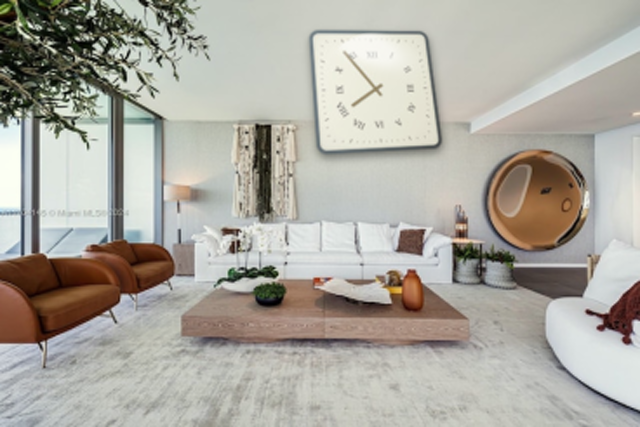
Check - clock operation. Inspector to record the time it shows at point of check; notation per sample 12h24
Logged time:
7h54
